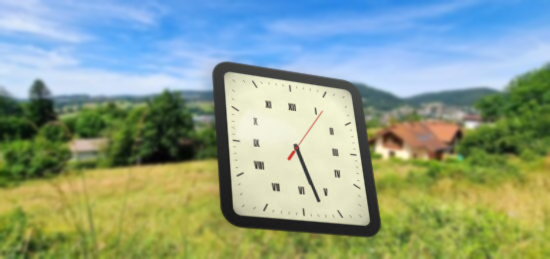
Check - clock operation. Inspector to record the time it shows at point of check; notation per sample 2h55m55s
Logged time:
5h27m06s
